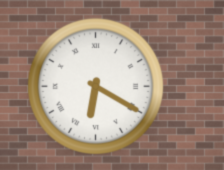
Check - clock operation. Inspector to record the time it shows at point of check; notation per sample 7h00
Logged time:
6h20
